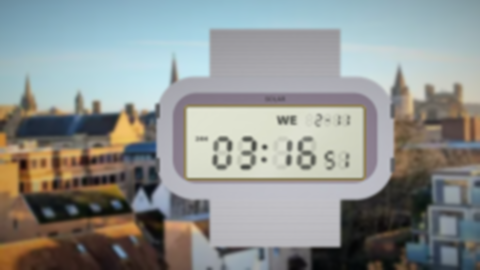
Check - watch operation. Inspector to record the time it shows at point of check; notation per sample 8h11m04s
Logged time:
3h16m51s
